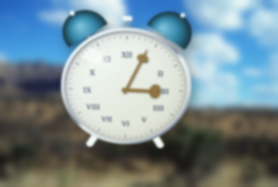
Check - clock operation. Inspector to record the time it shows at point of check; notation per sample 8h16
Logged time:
3h04
